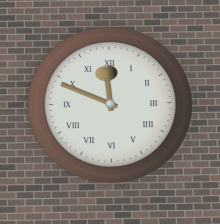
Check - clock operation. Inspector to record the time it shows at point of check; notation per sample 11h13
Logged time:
11h49
